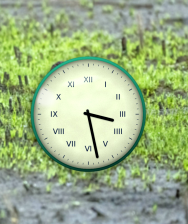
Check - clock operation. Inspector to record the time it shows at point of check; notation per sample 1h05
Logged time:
3h28
